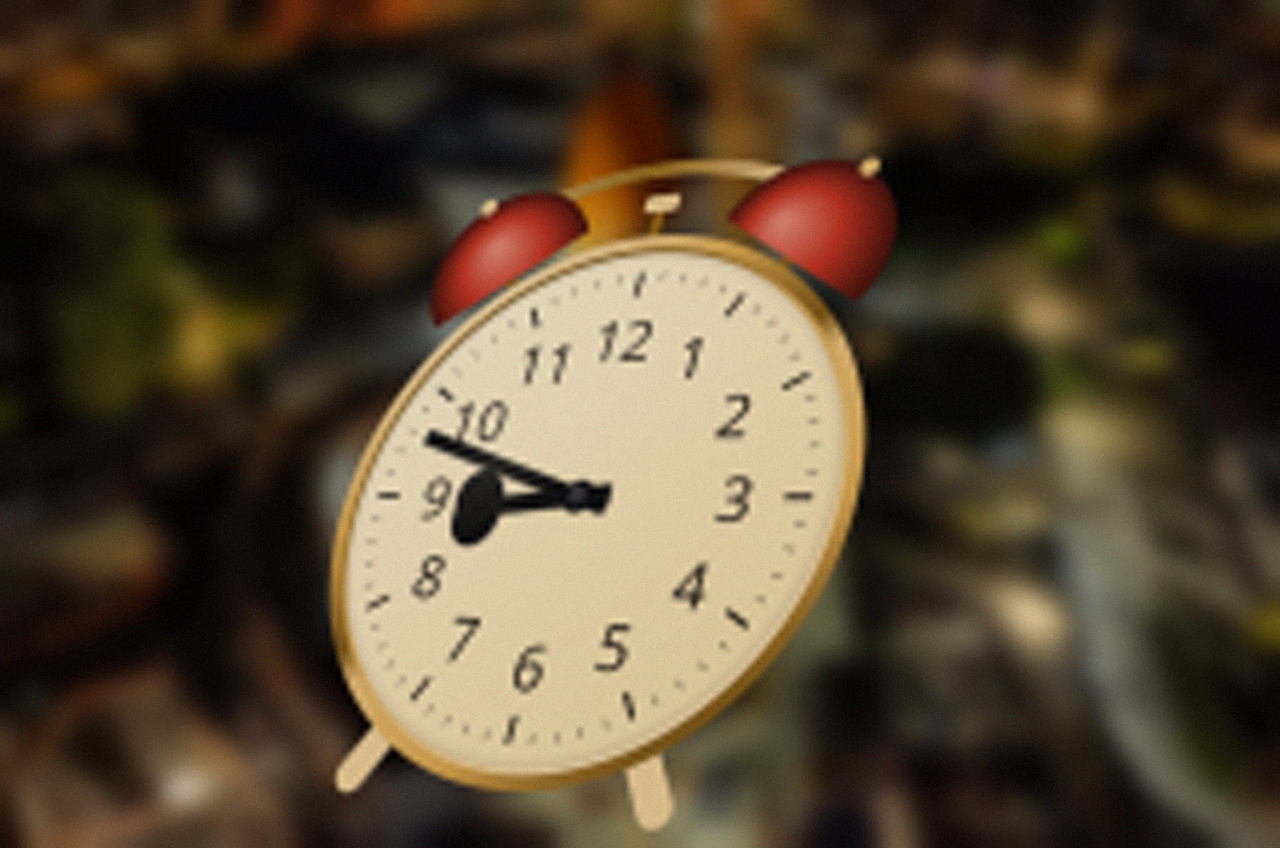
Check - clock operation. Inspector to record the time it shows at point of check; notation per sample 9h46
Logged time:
8h48
